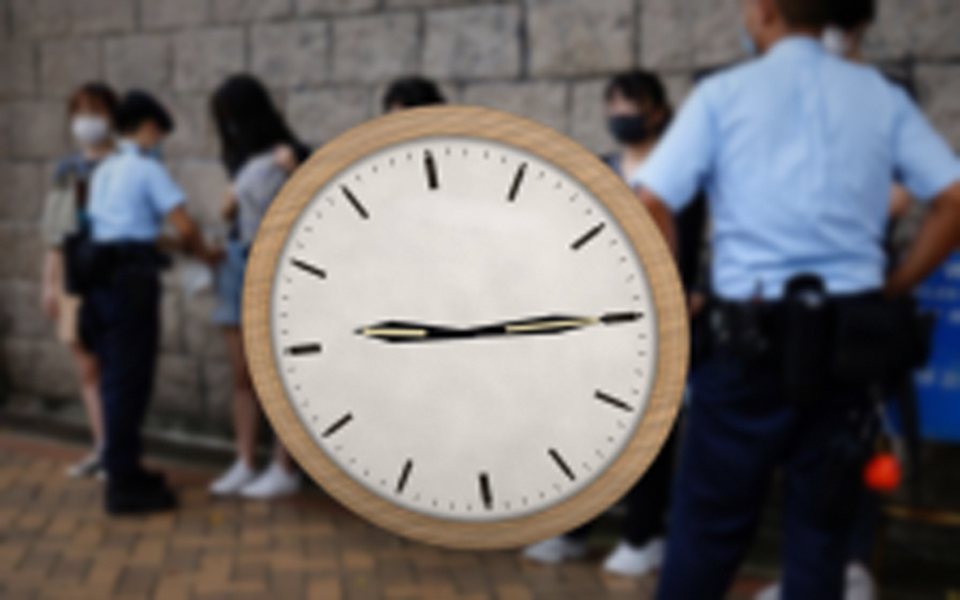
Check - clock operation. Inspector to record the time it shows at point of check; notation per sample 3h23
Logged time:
9h15
